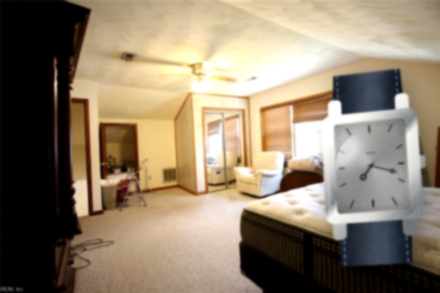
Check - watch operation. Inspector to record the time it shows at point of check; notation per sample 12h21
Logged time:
7h18
